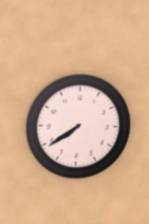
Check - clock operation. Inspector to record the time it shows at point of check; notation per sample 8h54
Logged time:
7h39
